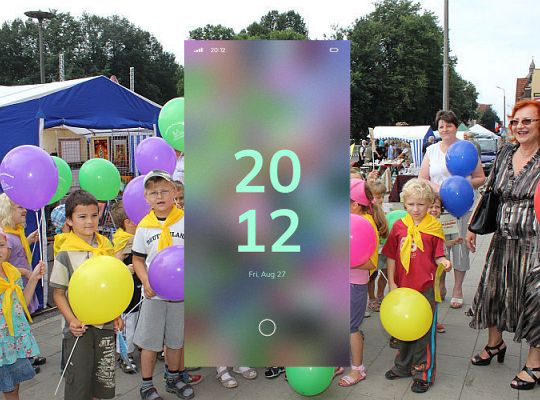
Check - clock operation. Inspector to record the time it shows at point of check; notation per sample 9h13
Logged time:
20h12
